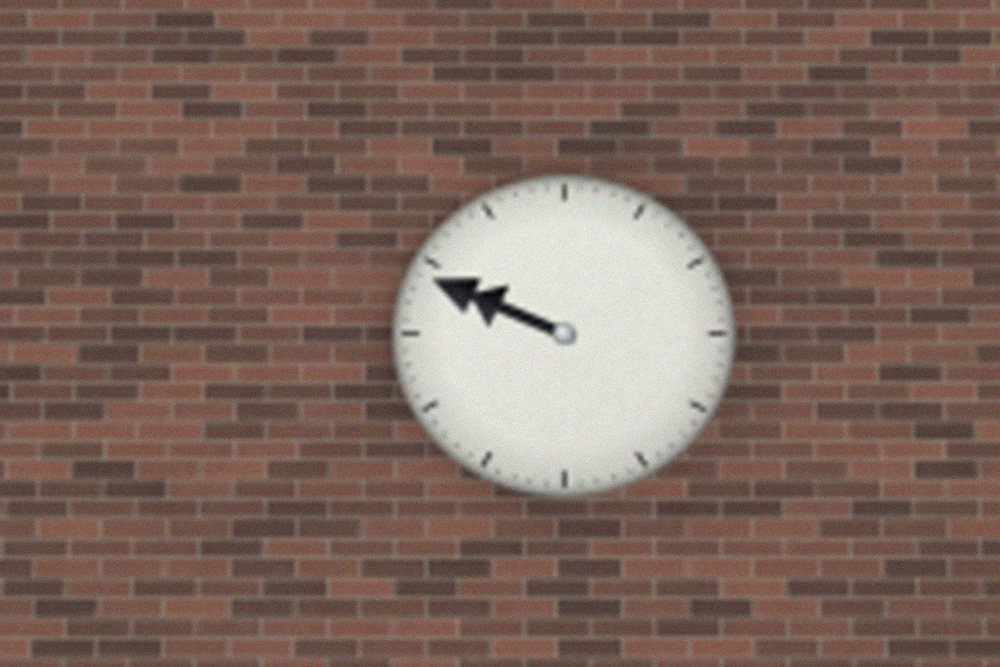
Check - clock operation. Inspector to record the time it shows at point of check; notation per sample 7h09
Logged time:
9h49
